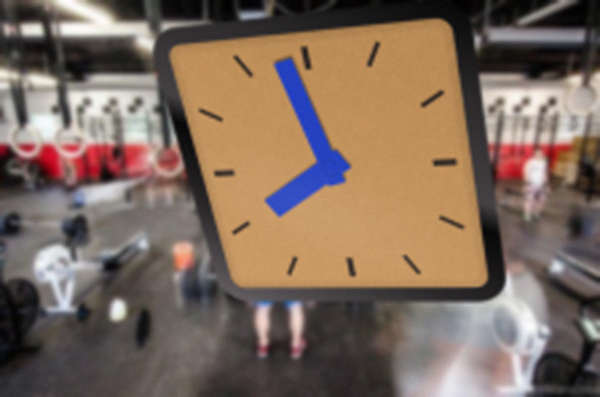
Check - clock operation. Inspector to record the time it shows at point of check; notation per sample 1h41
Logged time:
7h58
